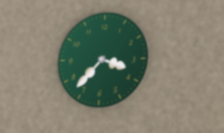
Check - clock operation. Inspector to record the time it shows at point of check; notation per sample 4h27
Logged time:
3h37
